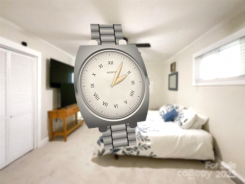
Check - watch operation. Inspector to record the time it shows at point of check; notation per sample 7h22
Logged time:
2h05
